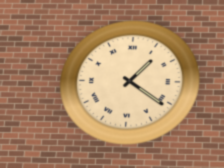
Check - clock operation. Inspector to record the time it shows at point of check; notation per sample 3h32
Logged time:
1h21
